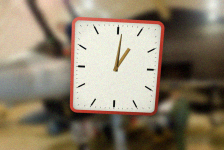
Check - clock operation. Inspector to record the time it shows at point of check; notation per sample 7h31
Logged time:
1h01
